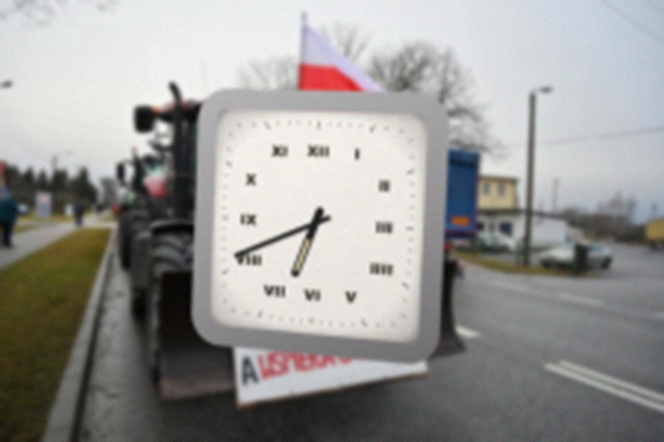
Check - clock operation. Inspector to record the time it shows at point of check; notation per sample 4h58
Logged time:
6h41
